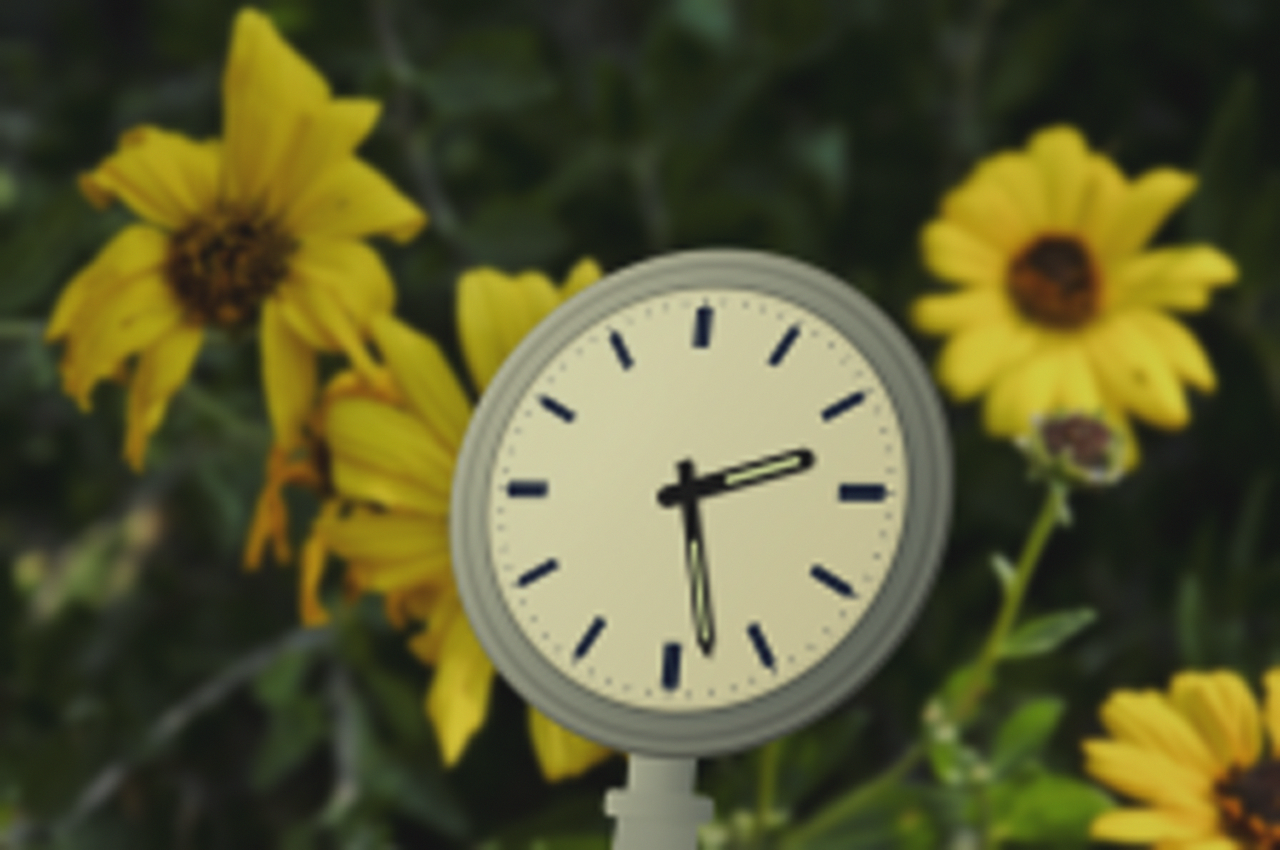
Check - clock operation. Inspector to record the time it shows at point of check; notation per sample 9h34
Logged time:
2h28
